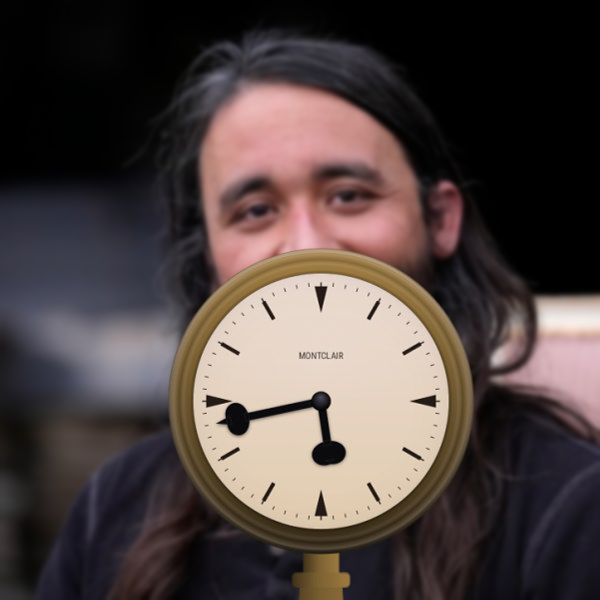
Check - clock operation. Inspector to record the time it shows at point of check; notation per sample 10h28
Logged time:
5h43
